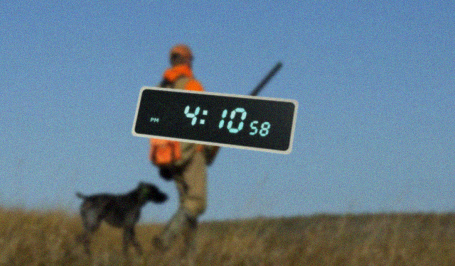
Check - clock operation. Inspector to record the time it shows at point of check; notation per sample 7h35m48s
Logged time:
4h10m58s
